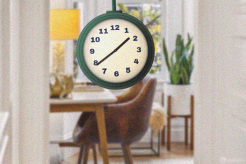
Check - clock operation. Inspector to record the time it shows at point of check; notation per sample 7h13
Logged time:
1h39
